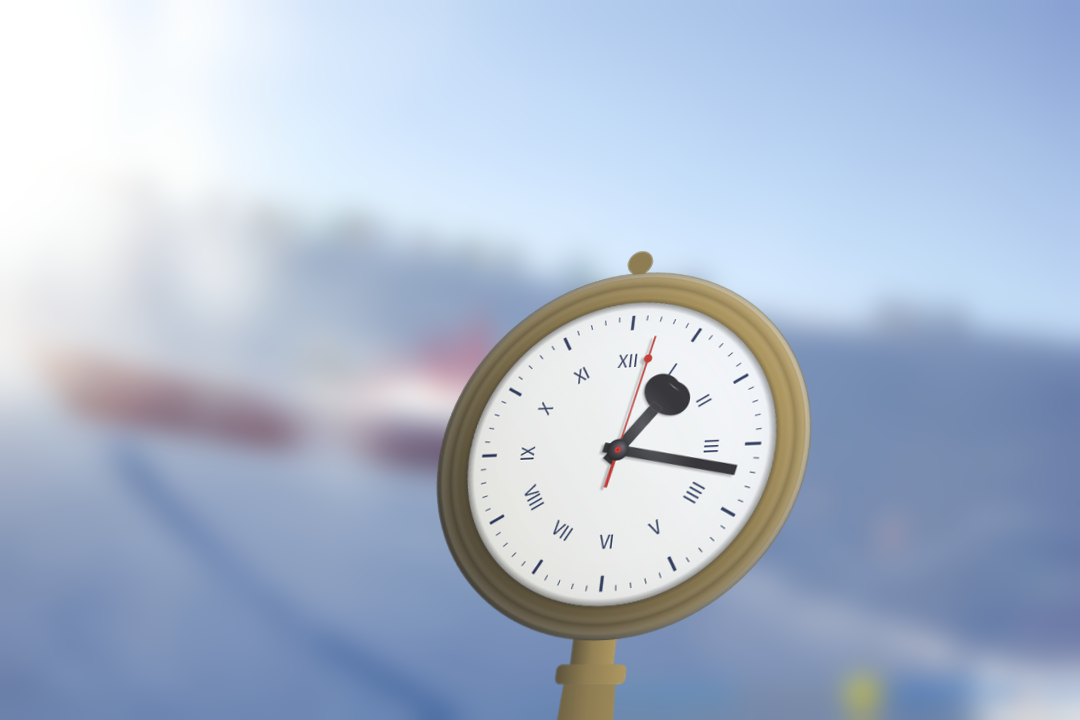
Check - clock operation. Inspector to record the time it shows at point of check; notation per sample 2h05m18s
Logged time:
1h17m02s
